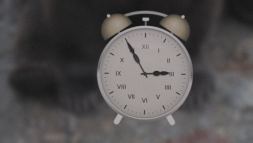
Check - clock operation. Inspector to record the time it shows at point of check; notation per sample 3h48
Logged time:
2h55
